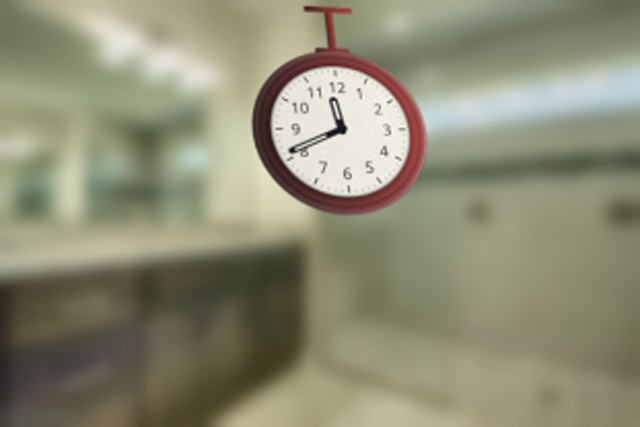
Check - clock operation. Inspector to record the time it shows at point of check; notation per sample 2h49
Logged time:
11h41
